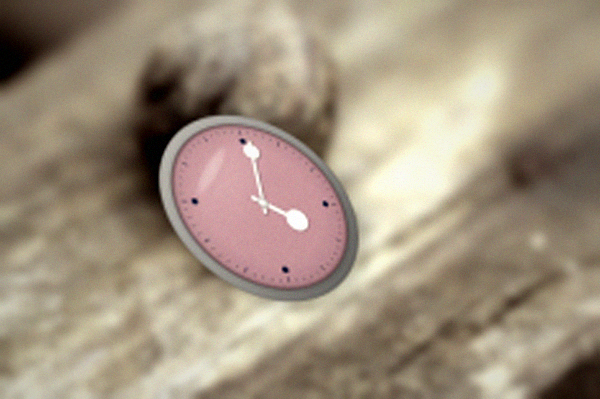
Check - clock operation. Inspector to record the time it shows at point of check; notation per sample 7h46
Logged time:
4h01
